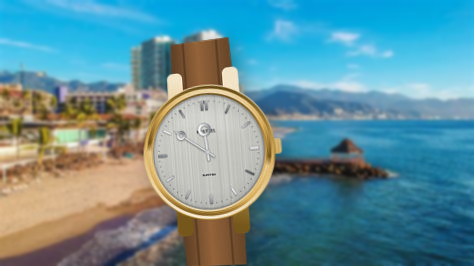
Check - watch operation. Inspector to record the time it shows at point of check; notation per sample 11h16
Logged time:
11h51
